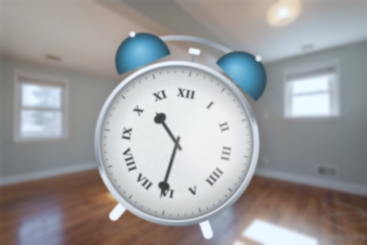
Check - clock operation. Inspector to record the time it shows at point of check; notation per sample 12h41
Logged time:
10h31
